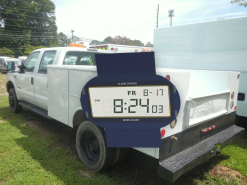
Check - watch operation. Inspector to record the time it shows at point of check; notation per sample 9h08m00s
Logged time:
8h24m03s
